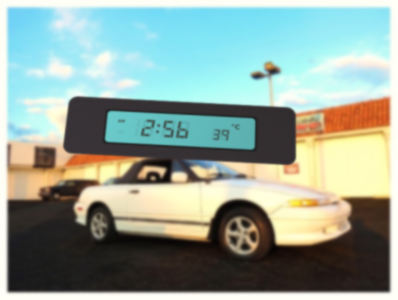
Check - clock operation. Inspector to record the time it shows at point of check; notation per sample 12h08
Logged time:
2h56
